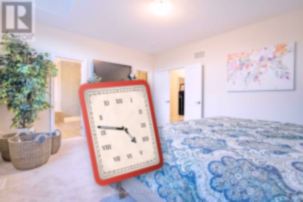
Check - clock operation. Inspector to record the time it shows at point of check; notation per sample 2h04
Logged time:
4h47
